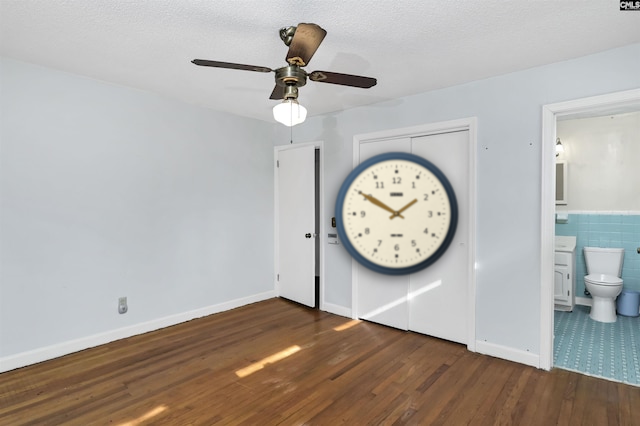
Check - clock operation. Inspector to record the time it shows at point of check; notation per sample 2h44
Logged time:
1h50
